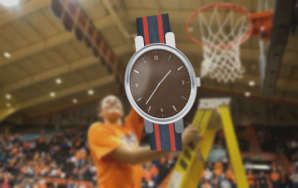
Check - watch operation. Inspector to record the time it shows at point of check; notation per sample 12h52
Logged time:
1h37
